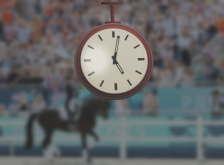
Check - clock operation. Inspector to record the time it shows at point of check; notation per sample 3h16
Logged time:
5h02
